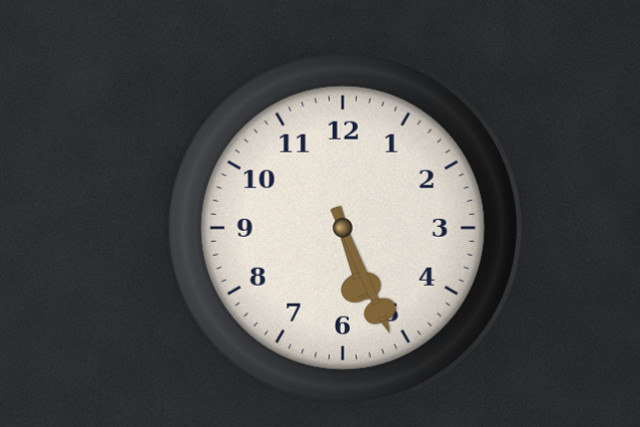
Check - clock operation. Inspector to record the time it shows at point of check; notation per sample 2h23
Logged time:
5h26
